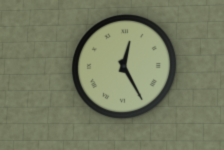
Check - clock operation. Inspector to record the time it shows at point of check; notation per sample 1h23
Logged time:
12h25
